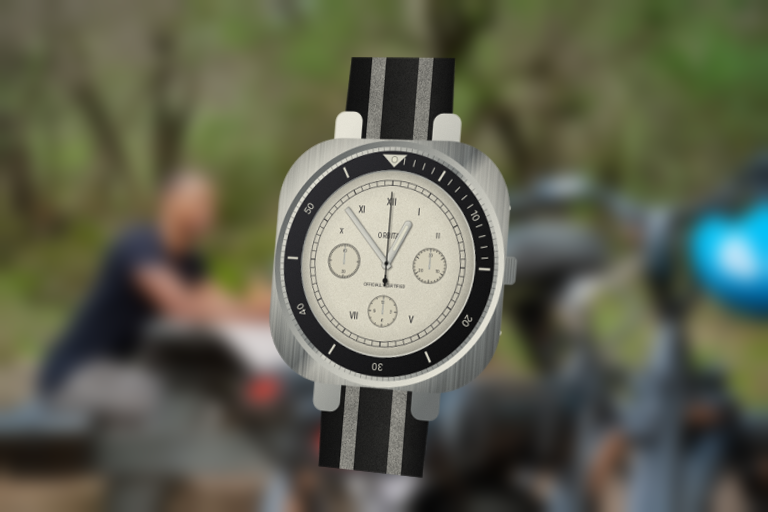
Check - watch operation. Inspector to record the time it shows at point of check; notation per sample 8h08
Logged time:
12h53
